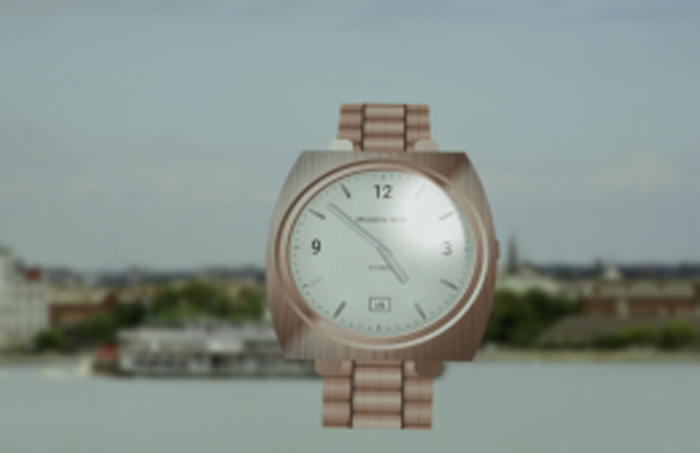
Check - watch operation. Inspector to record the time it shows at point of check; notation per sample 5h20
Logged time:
4h52
